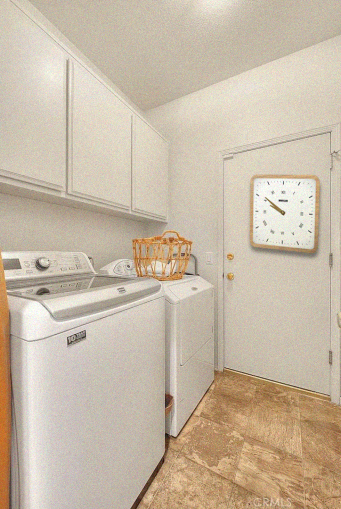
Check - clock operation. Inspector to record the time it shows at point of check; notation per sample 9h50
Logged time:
9h51
